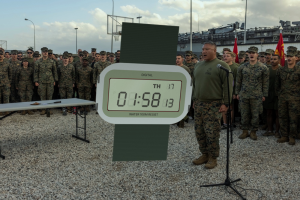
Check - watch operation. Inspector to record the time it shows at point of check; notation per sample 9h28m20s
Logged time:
1h58m13s
